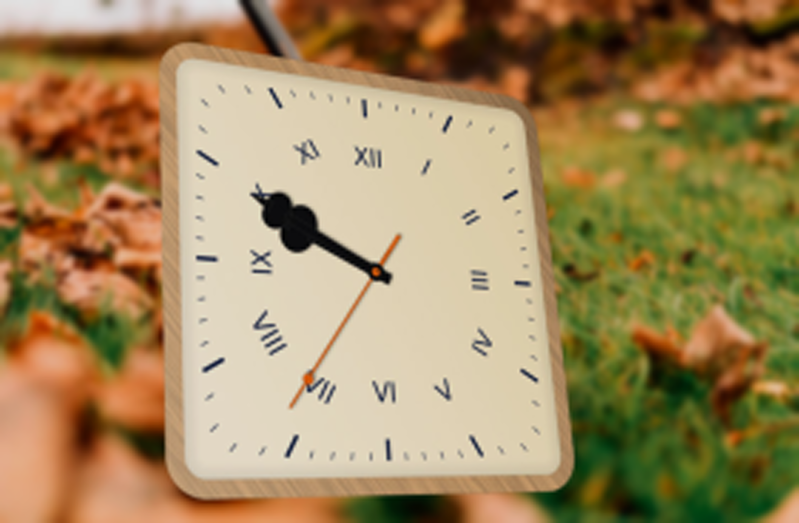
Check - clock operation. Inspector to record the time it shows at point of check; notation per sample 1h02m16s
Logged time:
9h49m36s
